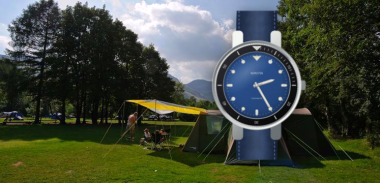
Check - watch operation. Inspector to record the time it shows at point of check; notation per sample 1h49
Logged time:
2h25
